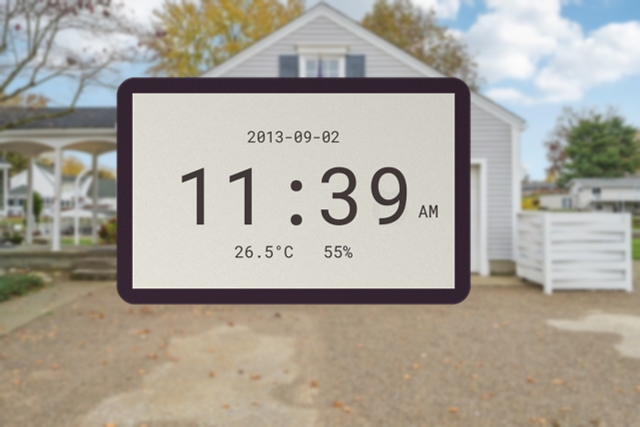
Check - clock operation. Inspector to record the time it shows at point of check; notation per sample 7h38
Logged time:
11h39
